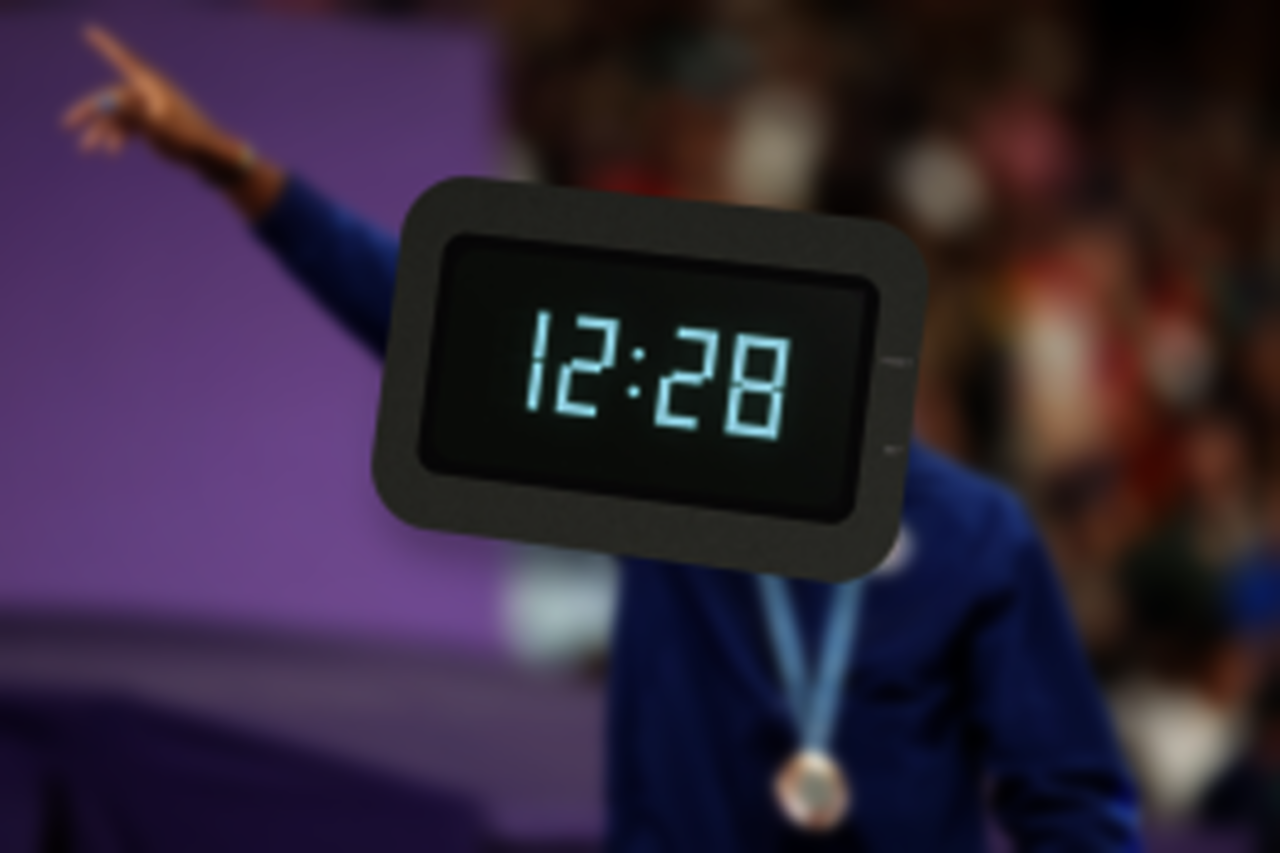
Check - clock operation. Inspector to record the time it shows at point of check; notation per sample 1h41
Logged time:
12h28
